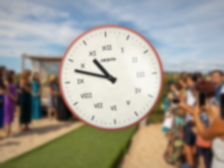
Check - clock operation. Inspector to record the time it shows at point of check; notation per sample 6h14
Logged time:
10h48
